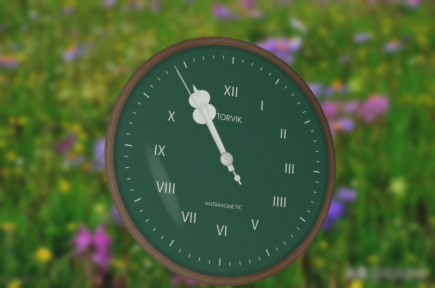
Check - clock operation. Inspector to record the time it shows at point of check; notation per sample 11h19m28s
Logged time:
10h54m54s
